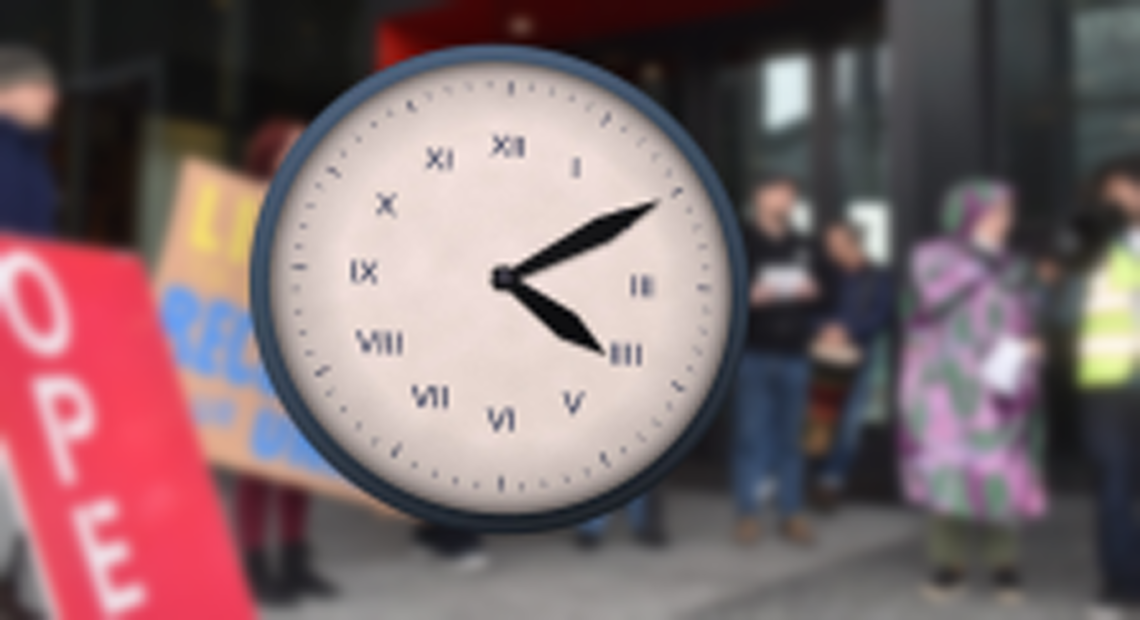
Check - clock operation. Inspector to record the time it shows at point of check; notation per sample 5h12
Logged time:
4h10
